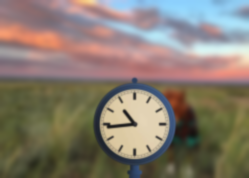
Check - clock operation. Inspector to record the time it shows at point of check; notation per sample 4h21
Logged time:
10h44
